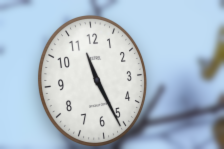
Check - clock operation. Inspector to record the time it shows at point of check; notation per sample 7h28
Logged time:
11h26
